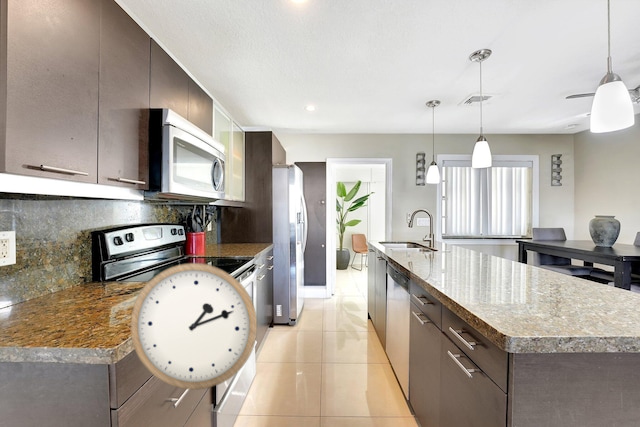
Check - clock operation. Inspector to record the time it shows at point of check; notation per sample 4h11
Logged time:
1h11
